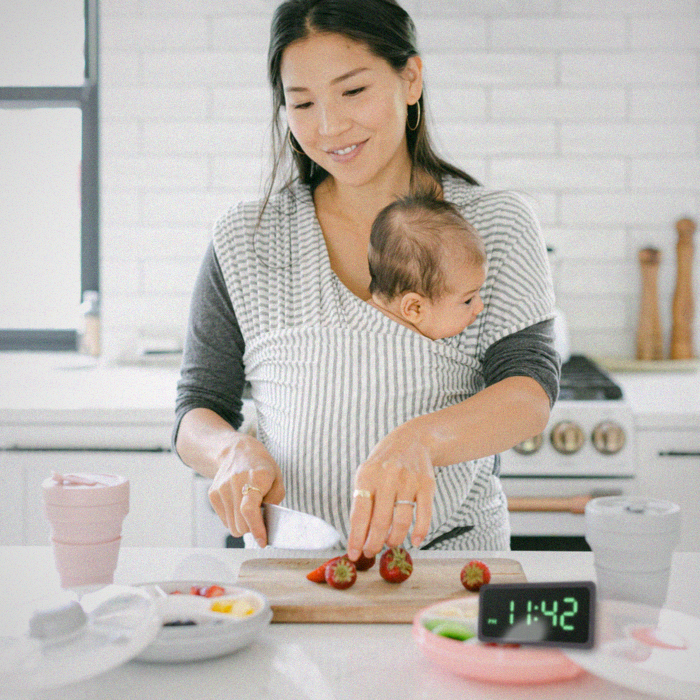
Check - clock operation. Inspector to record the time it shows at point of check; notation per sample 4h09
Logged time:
11h42
